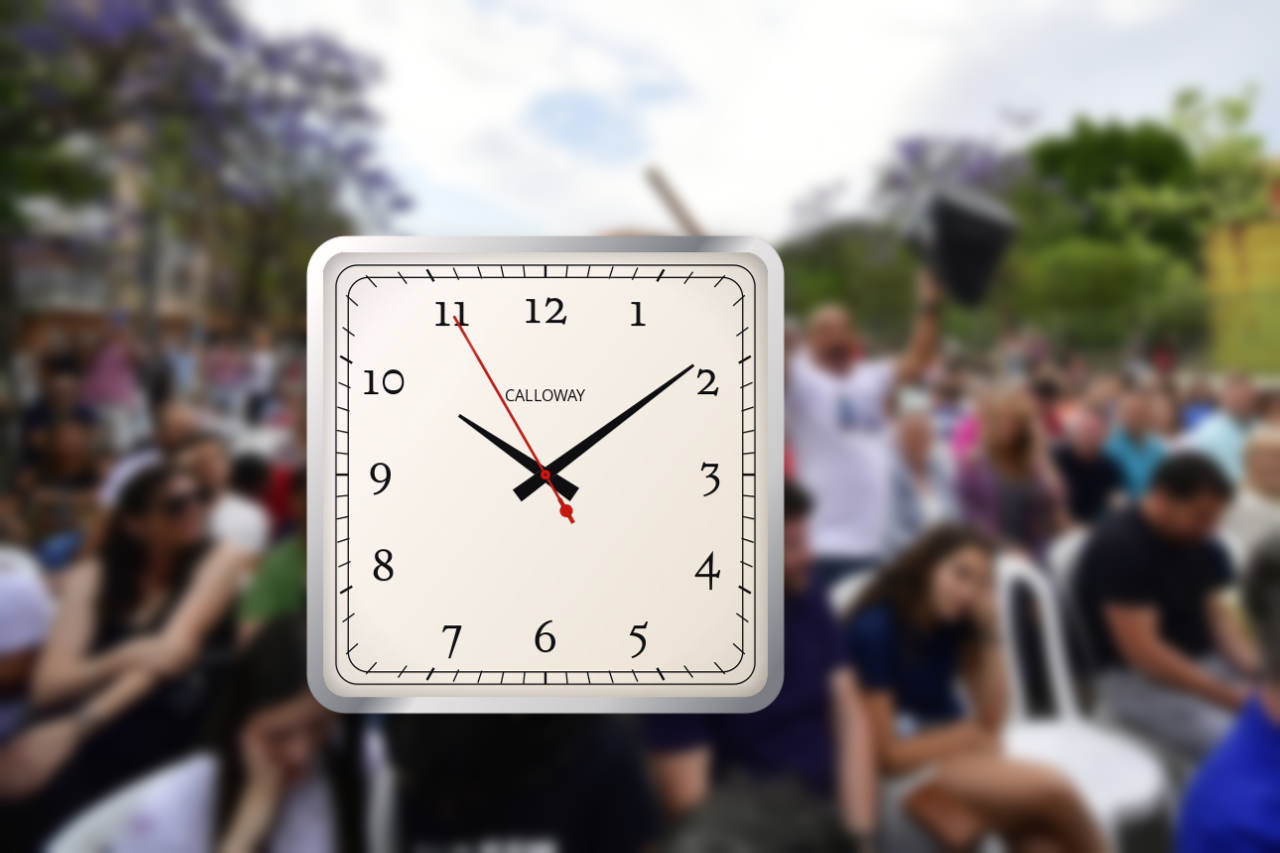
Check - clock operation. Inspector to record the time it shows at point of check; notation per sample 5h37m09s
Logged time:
10h08m55s
